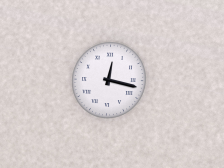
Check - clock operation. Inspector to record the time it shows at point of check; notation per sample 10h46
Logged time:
12h17
